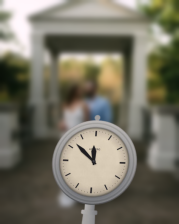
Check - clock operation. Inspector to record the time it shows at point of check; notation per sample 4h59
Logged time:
11h52
